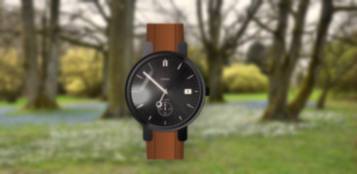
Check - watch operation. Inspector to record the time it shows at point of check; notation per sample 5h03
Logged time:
6h52
